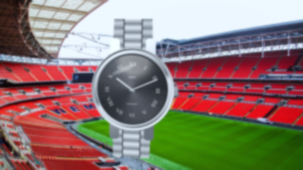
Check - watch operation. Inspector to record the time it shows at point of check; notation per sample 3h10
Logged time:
10h11
